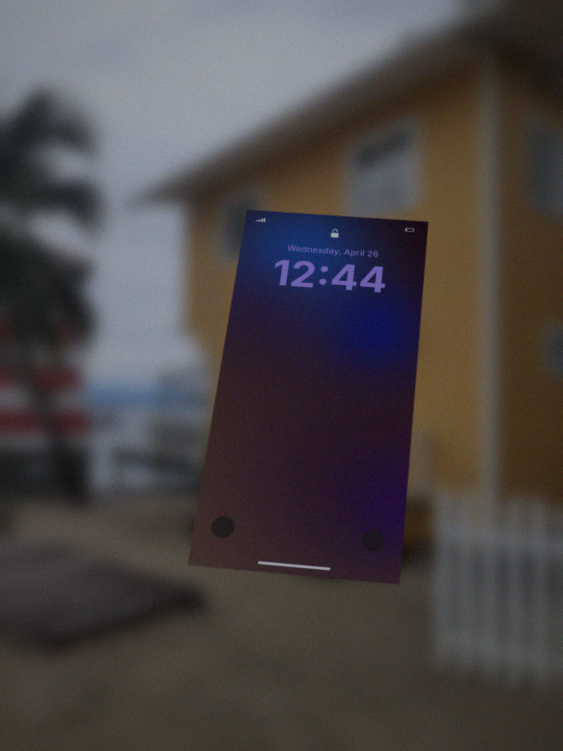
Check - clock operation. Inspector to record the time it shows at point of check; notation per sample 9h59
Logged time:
12h44
